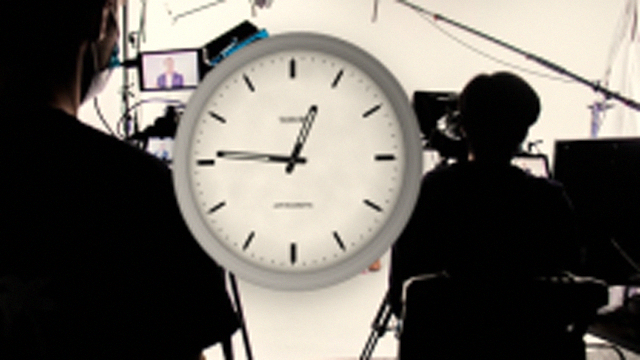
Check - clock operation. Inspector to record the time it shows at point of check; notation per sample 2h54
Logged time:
12h46
